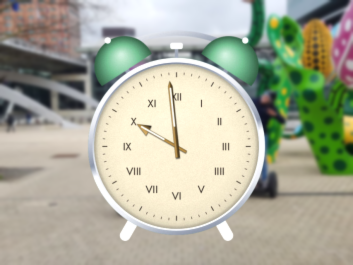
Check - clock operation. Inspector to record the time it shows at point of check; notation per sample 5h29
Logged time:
9h59
